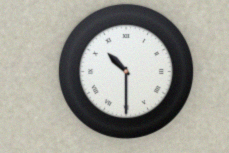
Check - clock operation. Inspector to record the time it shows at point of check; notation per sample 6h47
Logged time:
10h30
